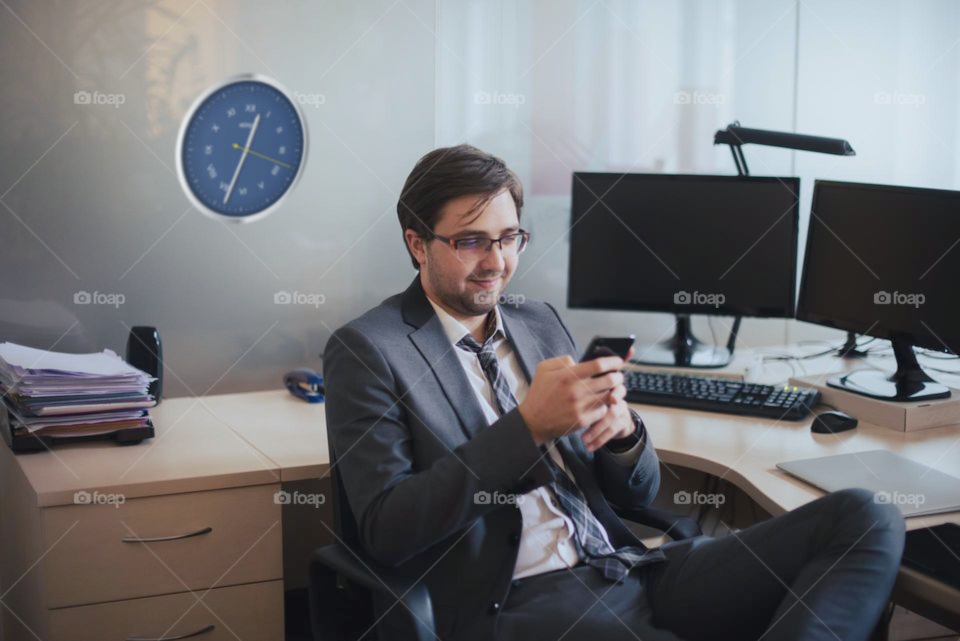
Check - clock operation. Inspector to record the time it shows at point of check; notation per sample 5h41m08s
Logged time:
12h33m18s
